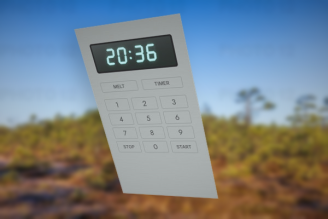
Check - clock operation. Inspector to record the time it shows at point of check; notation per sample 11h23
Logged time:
20h36
